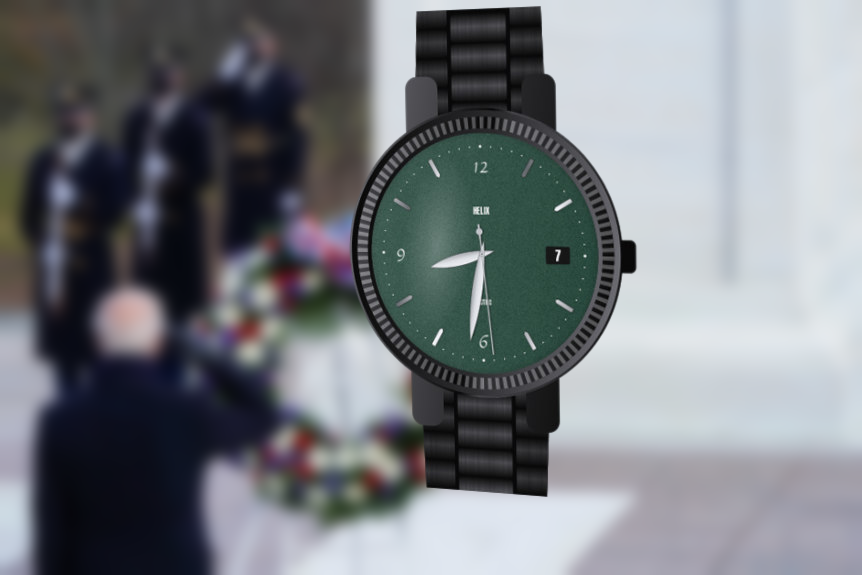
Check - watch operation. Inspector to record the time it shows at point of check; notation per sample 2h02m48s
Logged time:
8h31m29s
